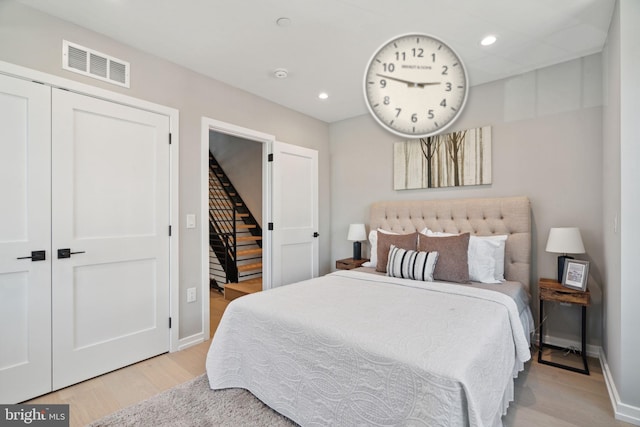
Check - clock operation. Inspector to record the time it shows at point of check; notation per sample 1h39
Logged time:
2h47
